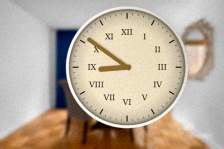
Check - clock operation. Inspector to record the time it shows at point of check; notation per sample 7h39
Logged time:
8h51
